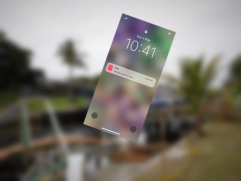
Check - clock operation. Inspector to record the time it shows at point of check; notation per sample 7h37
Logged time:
10h41
